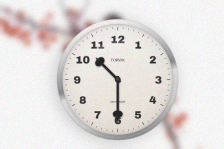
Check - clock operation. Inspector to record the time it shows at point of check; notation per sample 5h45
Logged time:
10h30
